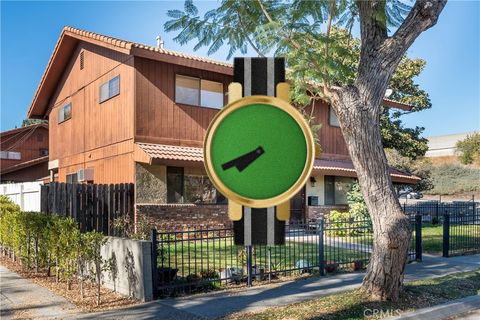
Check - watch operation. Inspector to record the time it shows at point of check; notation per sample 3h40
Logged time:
7h41
